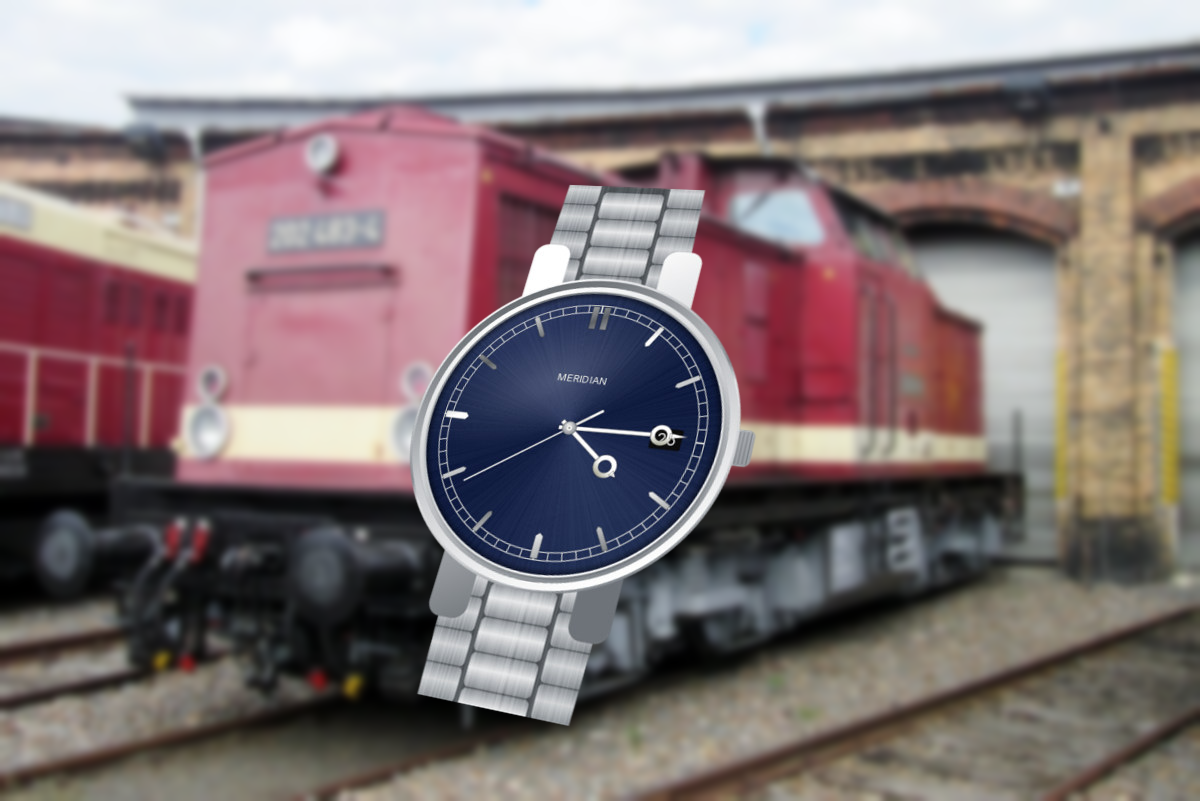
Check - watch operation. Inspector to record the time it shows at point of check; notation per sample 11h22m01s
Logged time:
4h14m39s
